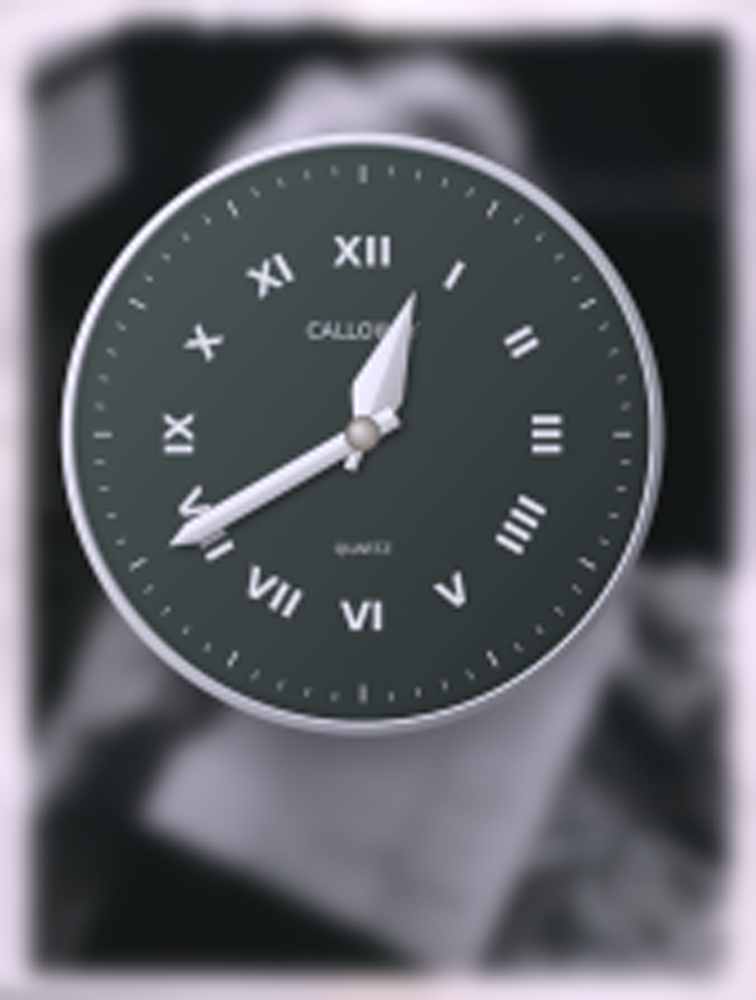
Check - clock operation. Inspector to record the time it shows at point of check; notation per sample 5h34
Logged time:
12h40
